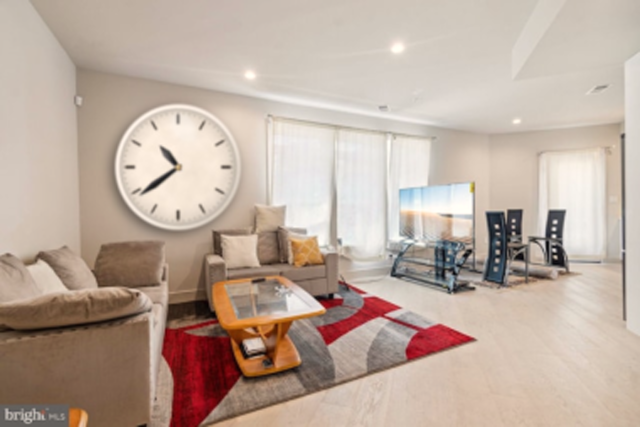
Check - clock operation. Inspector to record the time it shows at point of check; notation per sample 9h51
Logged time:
10h39
